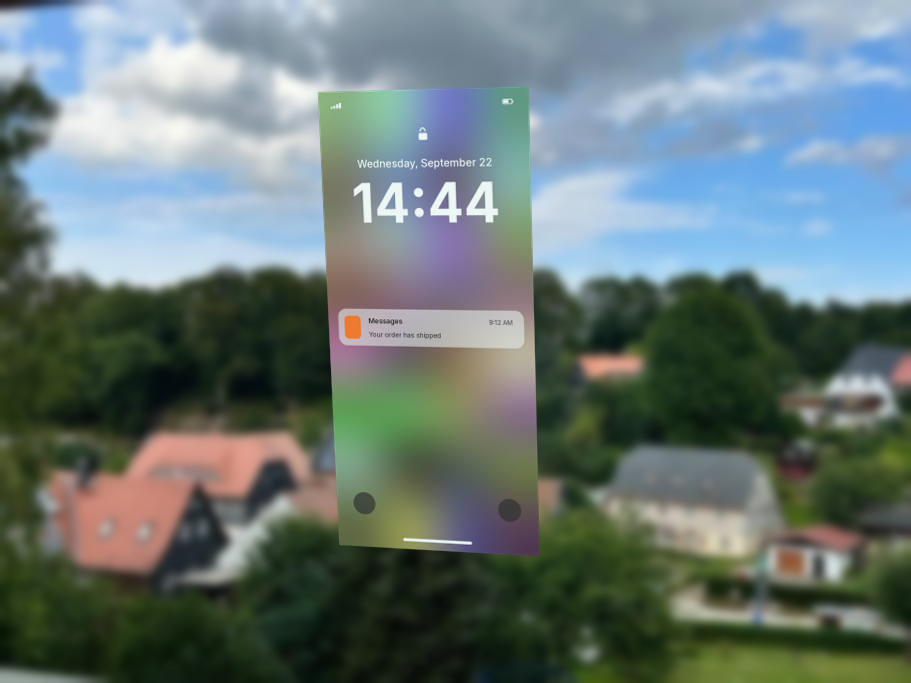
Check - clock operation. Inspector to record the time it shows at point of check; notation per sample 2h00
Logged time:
14h44
